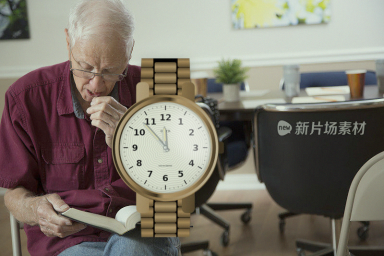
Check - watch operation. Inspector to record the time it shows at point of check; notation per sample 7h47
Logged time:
11h53
